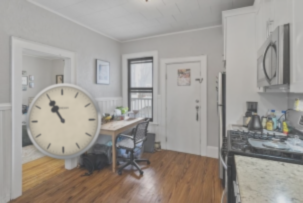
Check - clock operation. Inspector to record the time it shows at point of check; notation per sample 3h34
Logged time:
10h55
